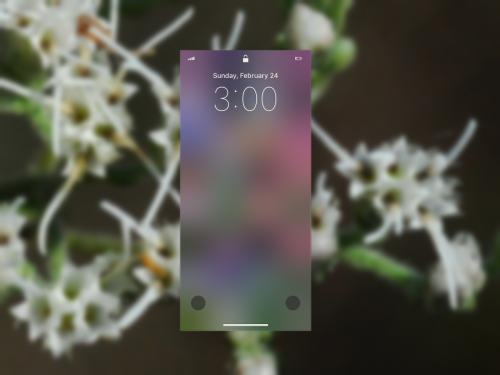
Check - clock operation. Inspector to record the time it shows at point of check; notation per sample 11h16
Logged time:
3h00
